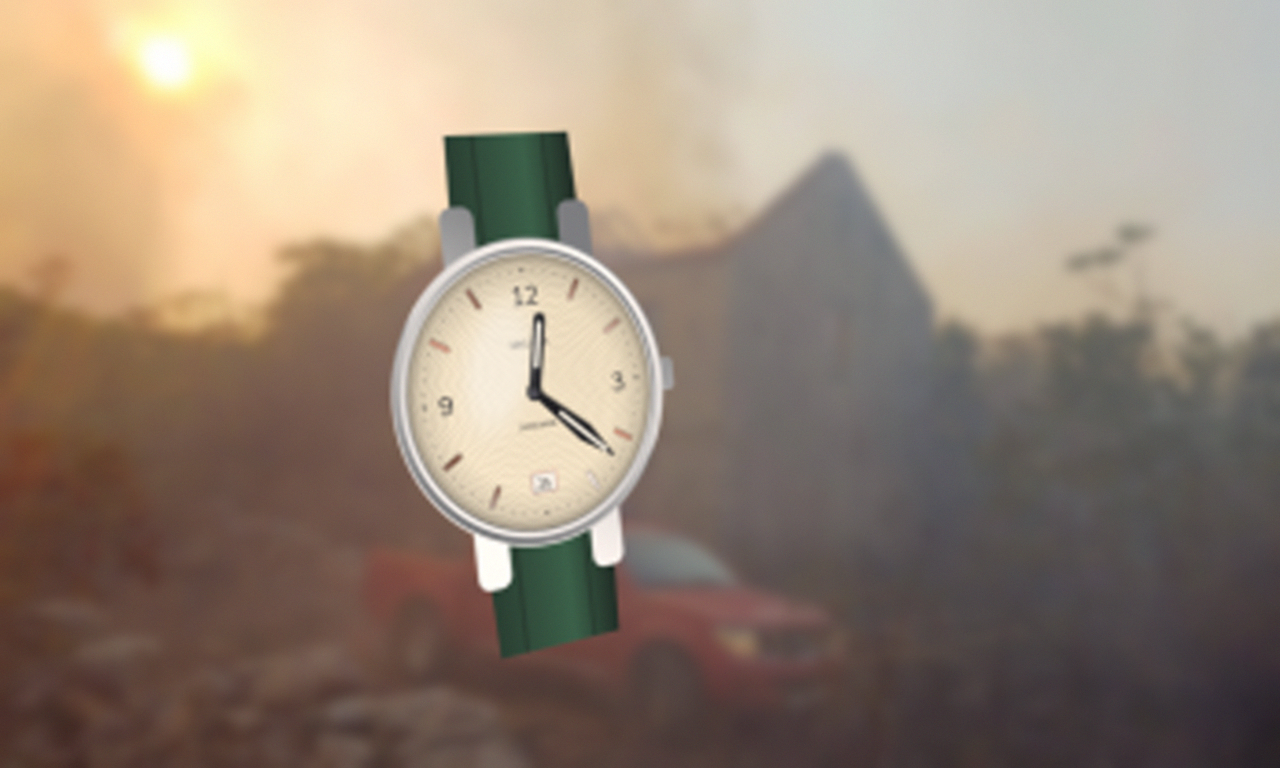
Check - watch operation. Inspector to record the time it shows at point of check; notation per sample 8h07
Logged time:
12h22
